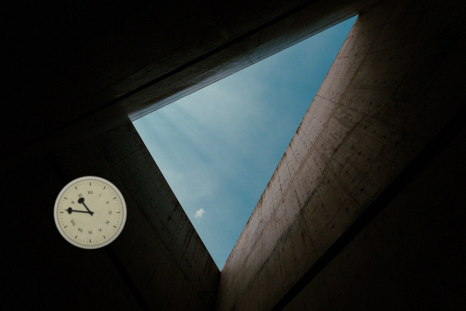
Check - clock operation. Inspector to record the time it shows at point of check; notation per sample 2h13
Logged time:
10h46
